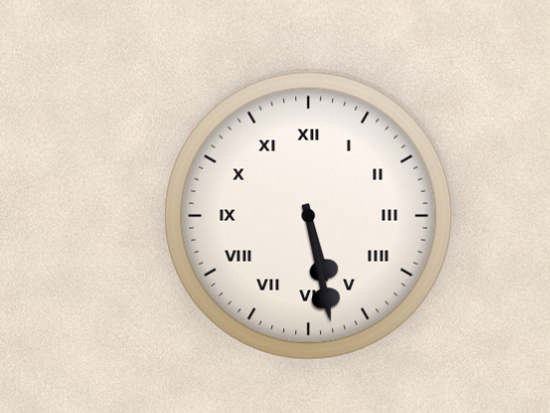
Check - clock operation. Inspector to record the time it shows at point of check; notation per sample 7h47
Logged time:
5h28
